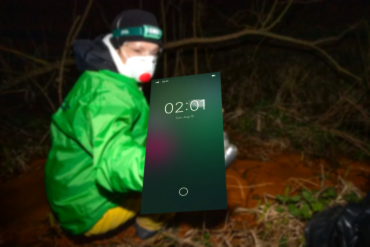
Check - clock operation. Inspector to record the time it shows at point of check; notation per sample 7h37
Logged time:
2h01
